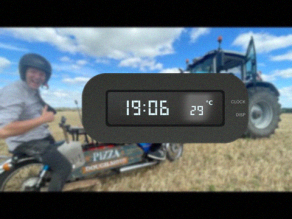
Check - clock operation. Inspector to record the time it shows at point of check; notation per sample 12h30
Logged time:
19h06
